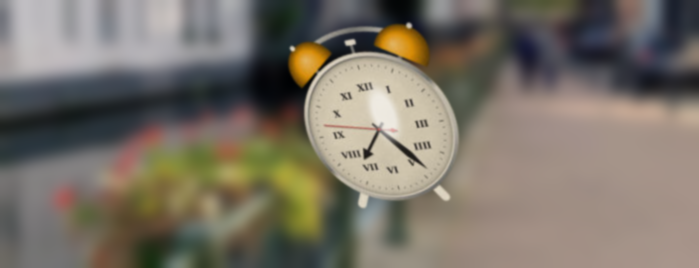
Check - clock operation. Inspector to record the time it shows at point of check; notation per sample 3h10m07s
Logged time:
7h23m47s
